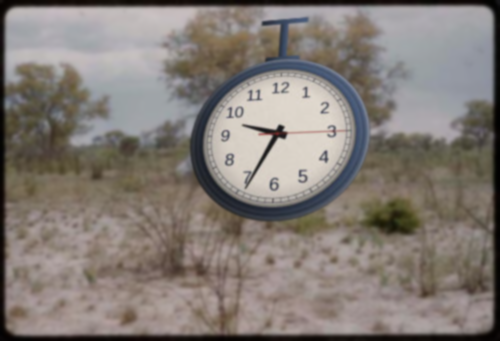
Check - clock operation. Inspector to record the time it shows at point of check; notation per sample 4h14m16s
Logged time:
9h34m15s
